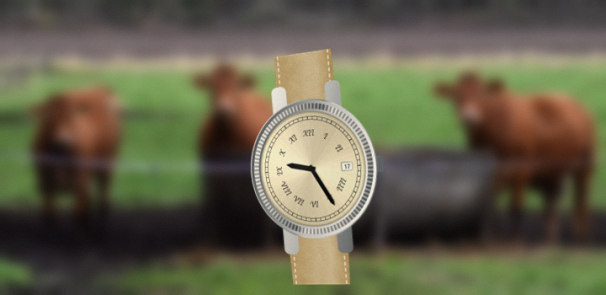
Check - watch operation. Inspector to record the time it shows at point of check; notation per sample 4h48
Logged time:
9h25
